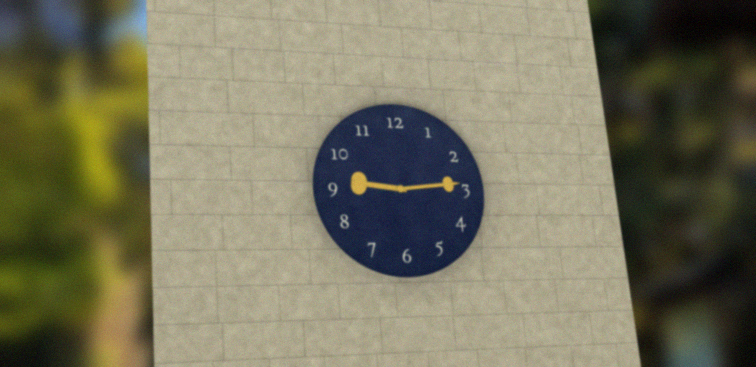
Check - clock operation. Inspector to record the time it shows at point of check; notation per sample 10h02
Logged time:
9h14
